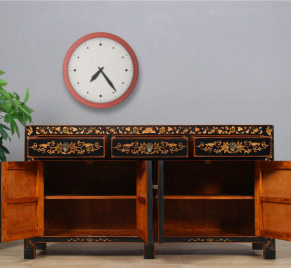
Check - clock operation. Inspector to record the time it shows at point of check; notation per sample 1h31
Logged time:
7h24
